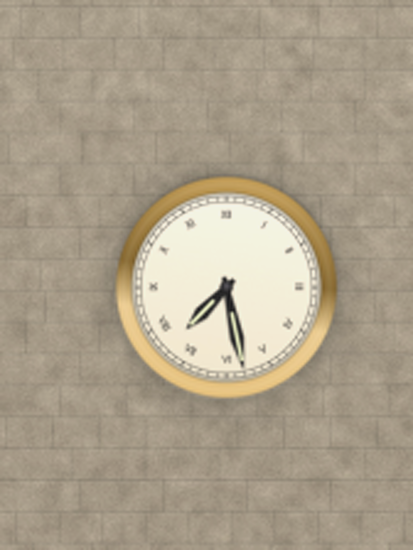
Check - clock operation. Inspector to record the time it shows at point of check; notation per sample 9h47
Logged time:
7h28
